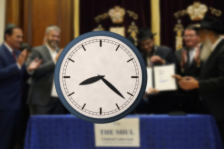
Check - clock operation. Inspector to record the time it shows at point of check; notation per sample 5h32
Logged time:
8h22
